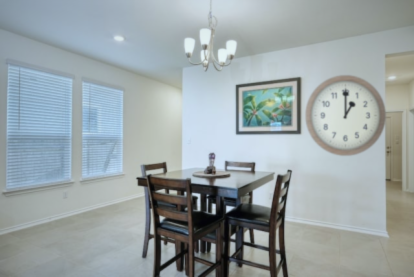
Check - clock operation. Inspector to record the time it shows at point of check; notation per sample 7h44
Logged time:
1h00
